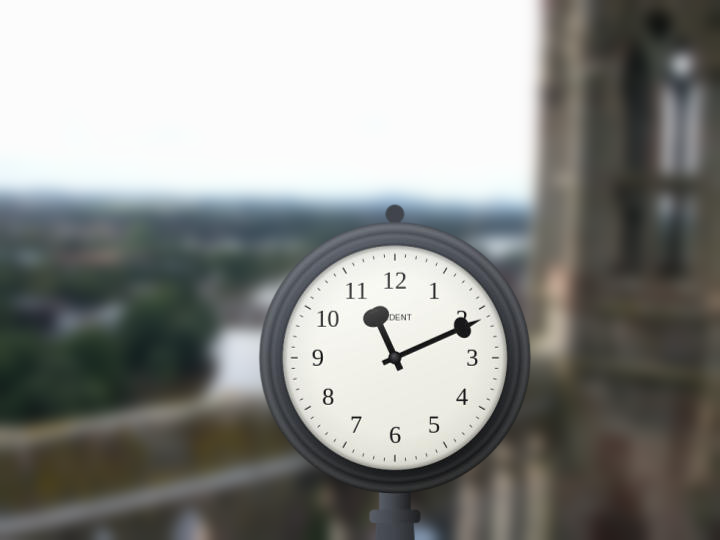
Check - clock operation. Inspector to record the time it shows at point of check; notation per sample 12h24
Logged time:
11h11
